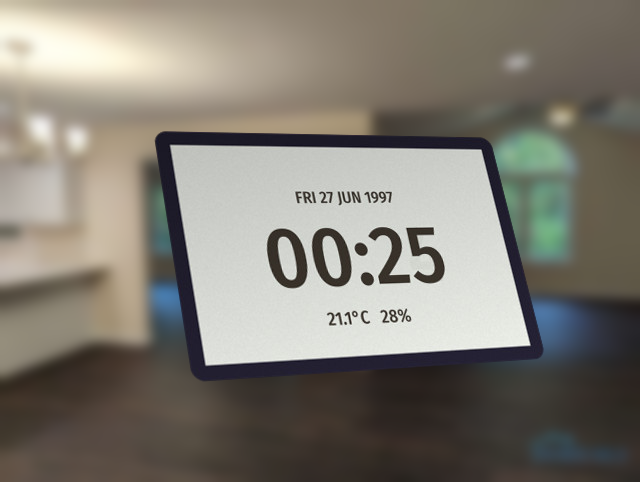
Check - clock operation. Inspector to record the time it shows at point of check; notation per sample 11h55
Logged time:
0h25
